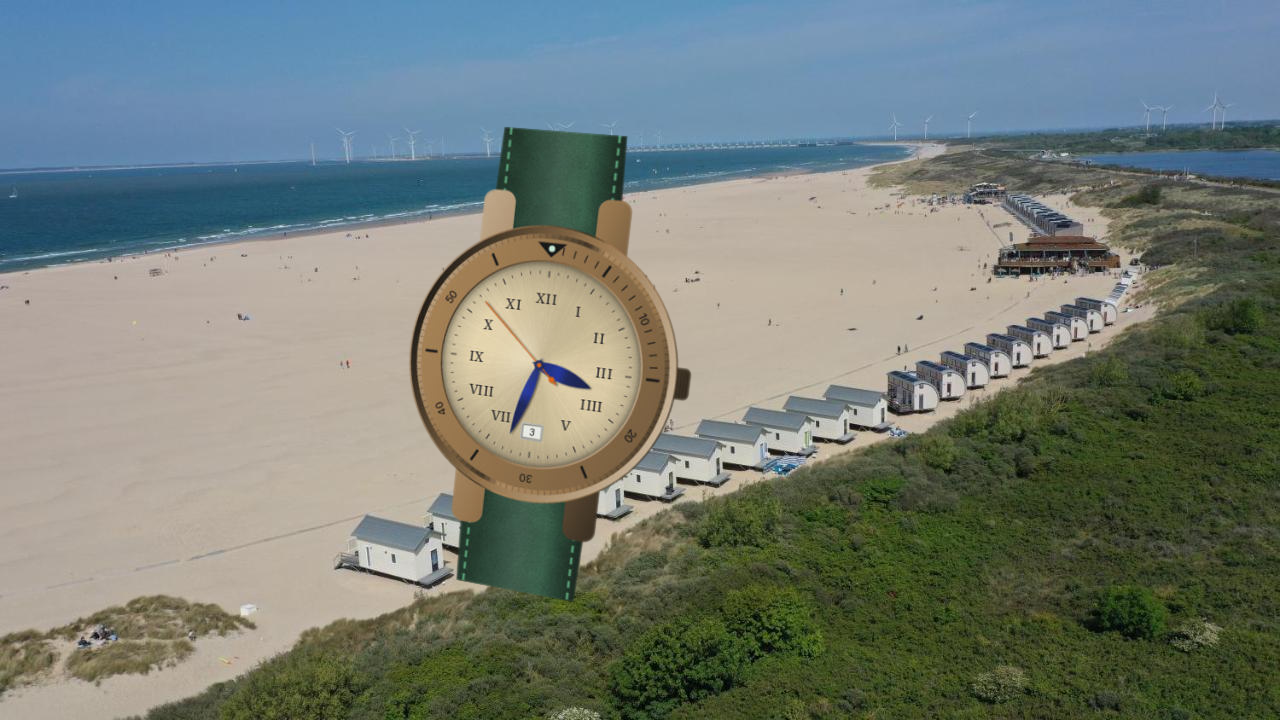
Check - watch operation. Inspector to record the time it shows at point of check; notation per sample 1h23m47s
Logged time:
3h32m52s
